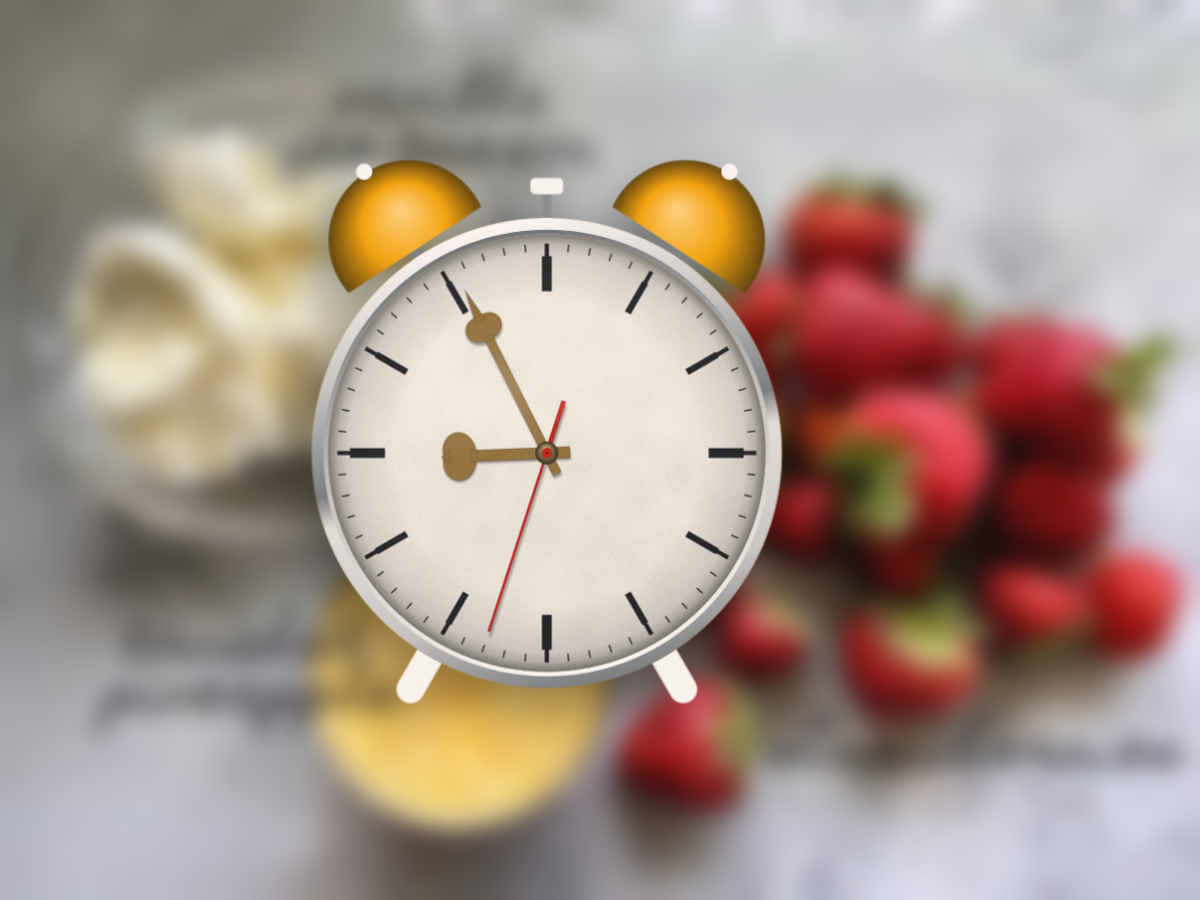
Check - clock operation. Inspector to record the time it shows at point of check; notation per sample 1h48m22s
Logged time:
8h55m33s
